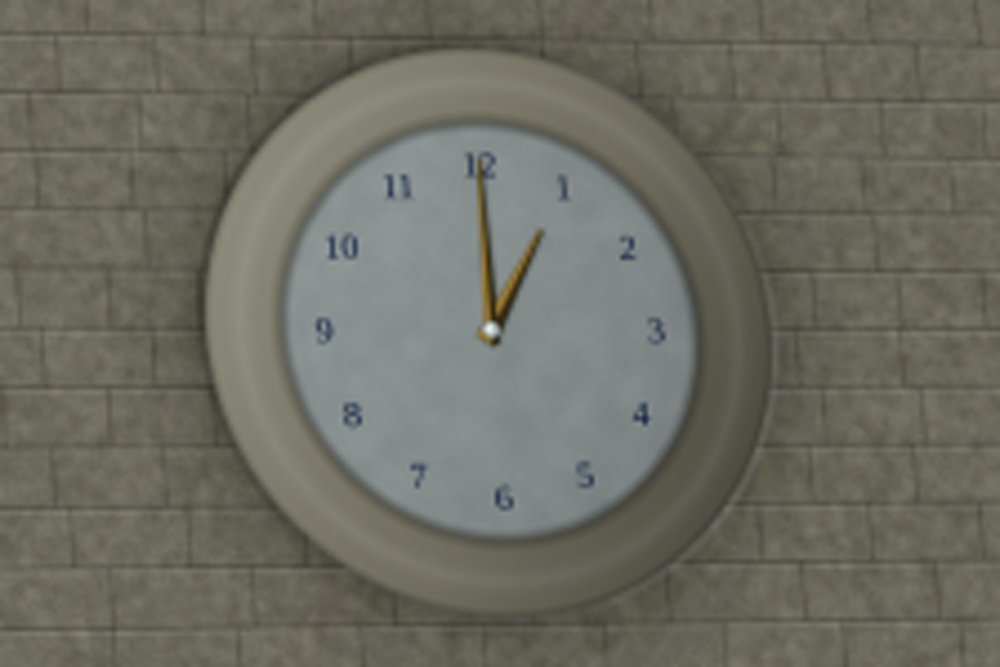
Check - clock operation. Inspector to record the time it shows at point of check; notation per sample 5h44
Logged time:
1h00
